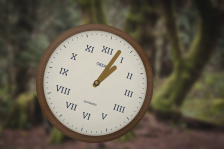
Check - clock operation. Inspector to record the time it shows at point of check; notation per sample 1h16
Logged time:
1h03
